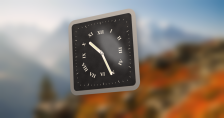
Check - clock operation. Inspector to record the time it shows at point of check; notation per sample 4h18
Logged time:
10h26
